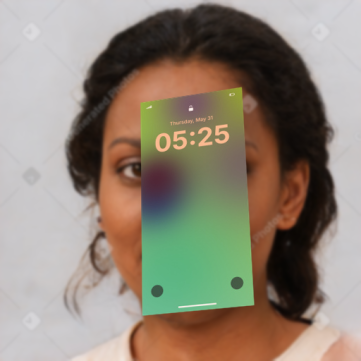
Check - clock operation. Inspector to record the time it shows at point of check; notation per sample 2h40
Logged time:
5h25
